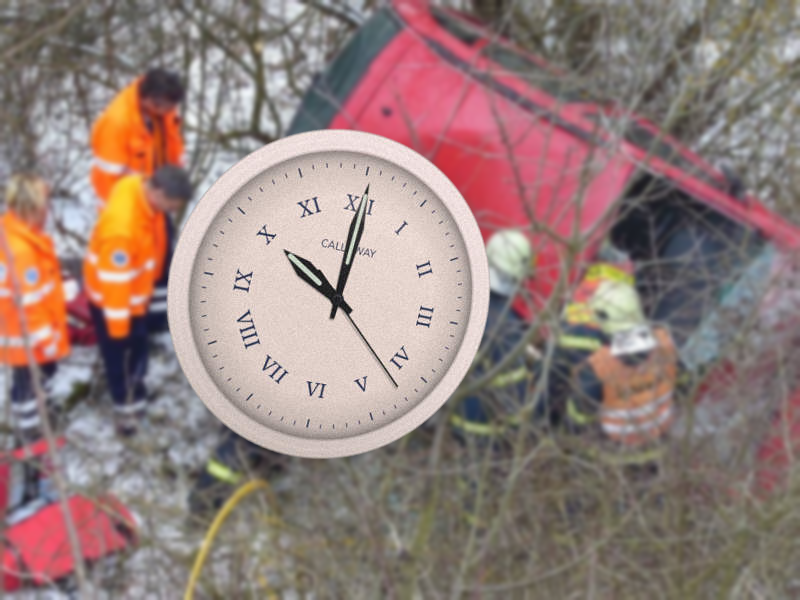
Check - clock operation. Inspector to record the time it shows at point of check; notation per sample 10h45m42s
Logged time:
10h00m22s
